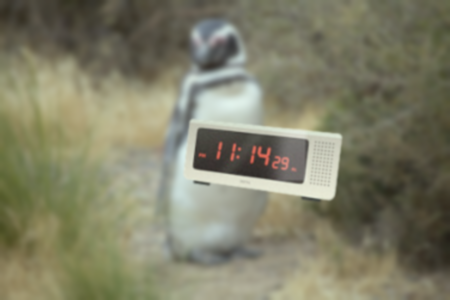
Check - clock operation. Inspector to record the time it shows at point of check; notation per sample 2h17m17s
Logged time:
11h14m29s
